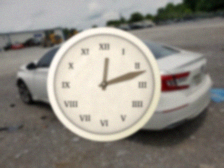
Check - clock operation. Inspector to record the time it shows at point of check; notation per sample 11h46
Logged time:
12h12
